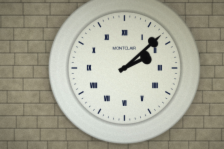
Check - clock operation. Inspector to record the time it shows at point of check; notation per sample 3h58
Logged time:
2h08
